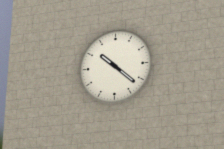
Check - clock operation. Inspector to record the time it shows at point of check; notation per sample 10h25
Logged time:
10h22
